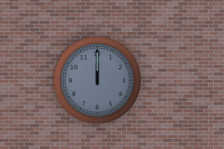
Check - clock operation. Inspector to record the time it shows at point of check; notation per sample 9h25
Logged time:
12h00
